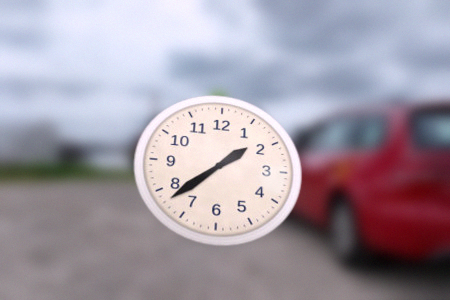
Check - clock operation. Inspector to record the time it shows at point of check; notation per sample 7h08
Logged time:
1h38
